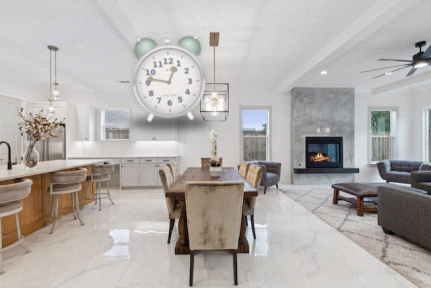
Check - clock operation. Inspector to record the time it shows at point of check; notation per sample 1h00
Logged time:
12h47
